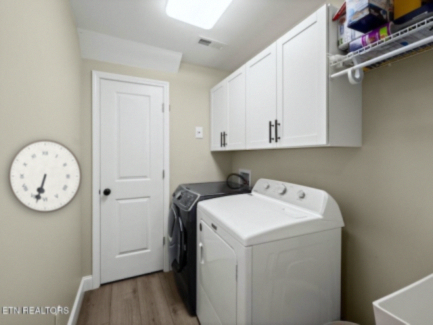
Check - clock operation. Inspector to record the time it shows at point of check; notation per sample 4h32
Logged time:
6h33
